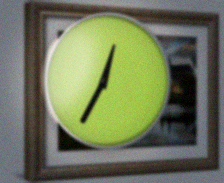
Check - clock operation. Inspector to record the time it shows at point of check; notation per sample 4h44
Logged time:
12h35
